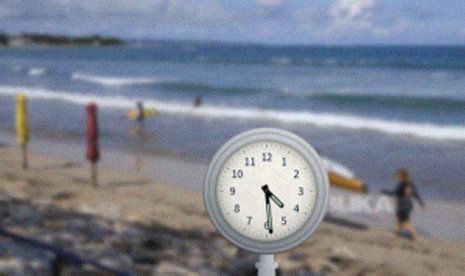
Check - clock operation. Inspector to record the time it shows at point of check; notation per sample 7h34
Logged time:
4h29
